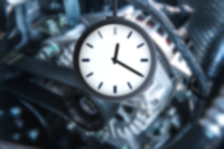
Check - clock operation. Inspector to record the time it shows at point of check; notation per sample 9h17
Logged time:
12h20
